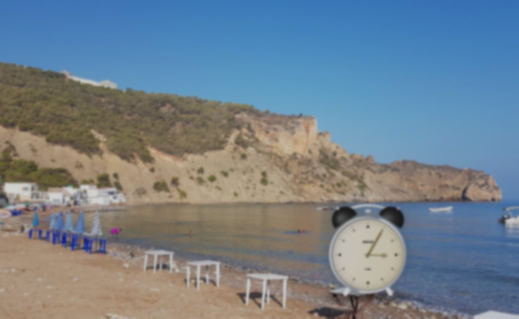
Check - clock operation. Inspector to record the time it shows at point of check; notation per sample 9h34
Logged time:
3h05
